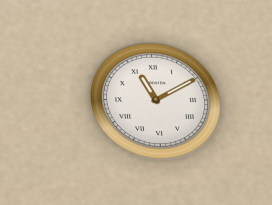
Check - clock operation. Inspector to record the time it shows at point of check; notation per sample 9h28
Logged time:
11h10
